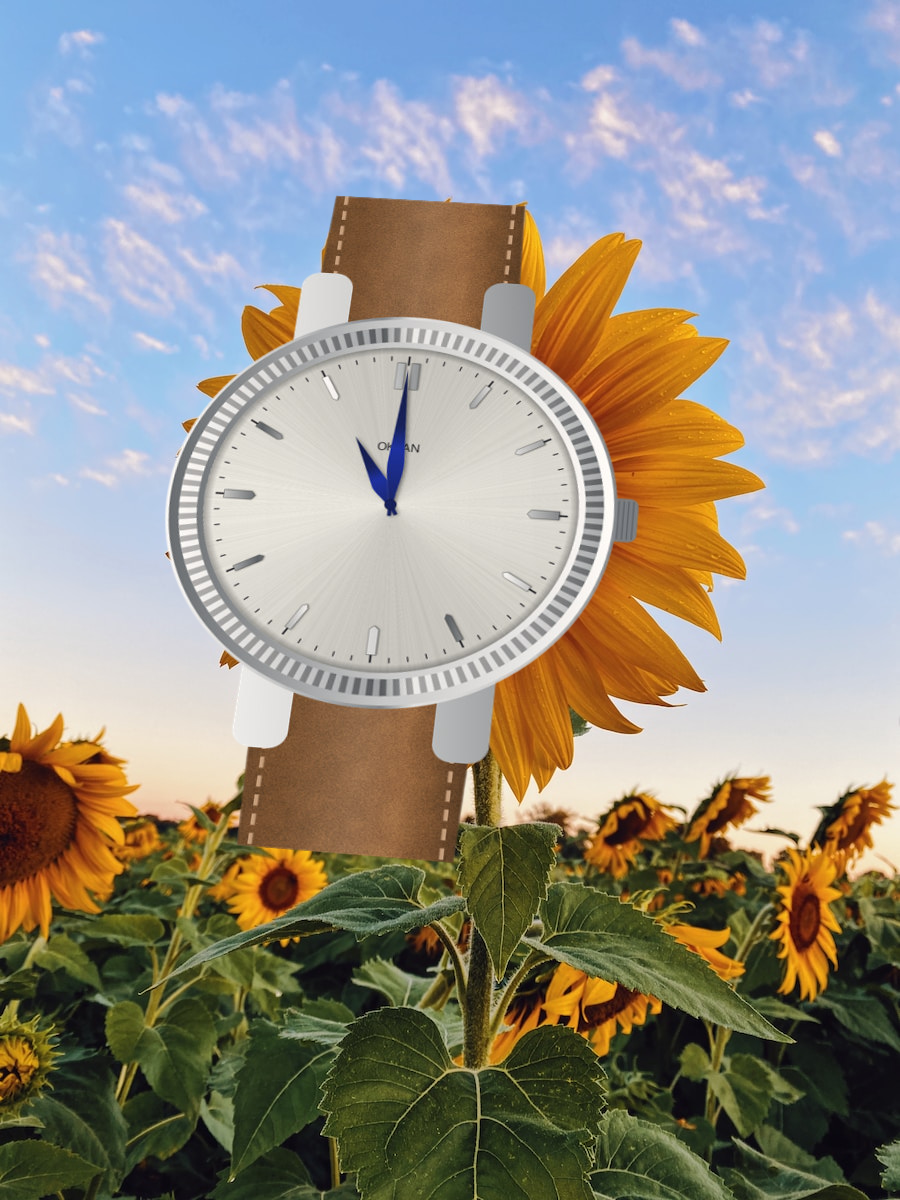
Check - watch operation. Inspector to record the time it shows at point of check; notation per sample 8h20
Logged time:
11h00
